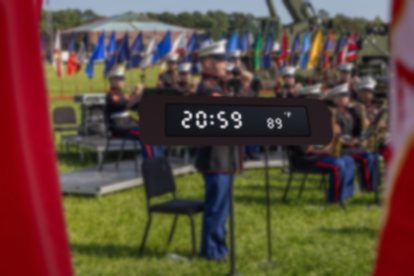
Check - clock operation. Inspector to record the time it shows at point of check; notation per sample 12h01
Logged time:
20h59
